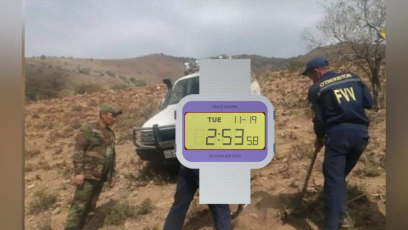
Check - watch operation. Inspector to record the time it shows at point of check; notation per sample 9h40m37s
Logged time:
2h53m58s
